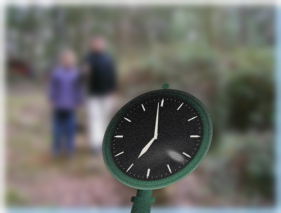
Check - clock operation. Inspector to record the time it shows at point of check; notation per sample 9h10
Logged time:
6h59
